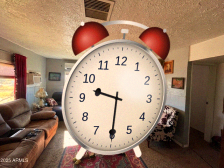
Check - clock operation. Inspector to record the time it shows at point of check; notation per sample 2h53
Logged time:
9h30
